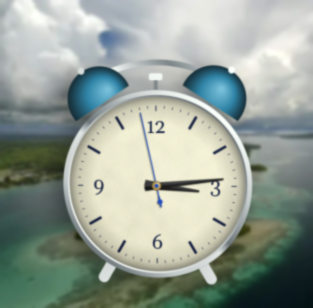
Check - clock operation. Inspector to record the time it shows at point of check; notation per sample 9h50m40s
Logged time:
3h13m58s
